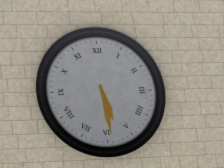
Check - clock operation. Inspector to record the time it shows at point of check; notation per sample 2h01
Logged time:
5h29
